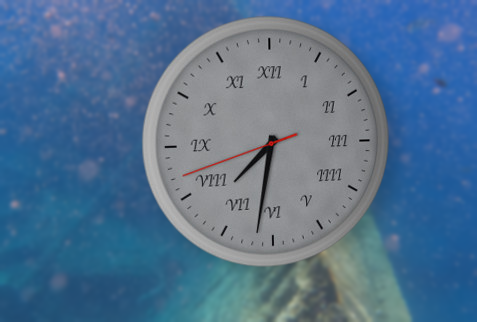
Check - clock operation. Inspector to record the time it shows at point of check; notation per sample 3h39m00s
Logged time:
7h31m42s
